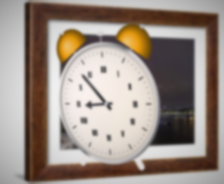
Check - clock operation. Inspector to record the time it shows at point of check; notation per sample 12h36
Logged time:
8h53
